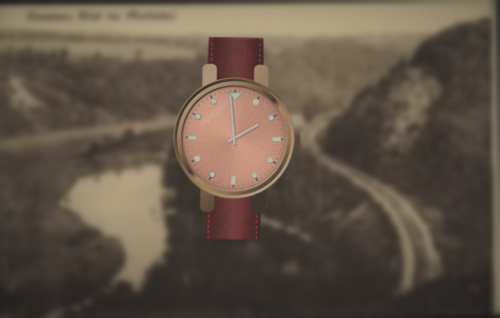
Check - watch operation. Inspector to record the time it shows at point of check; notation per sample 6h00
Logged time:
1h59
